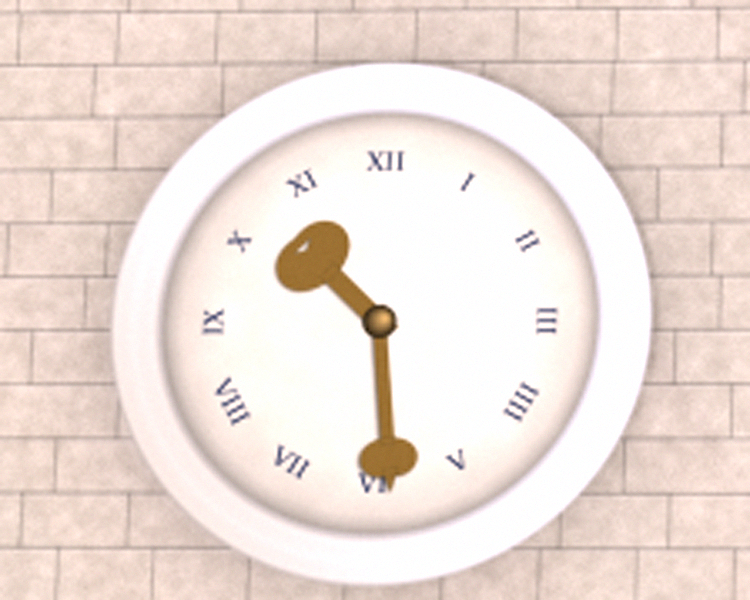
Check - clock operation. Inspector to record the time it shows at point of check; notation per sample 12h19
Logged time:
10h29
